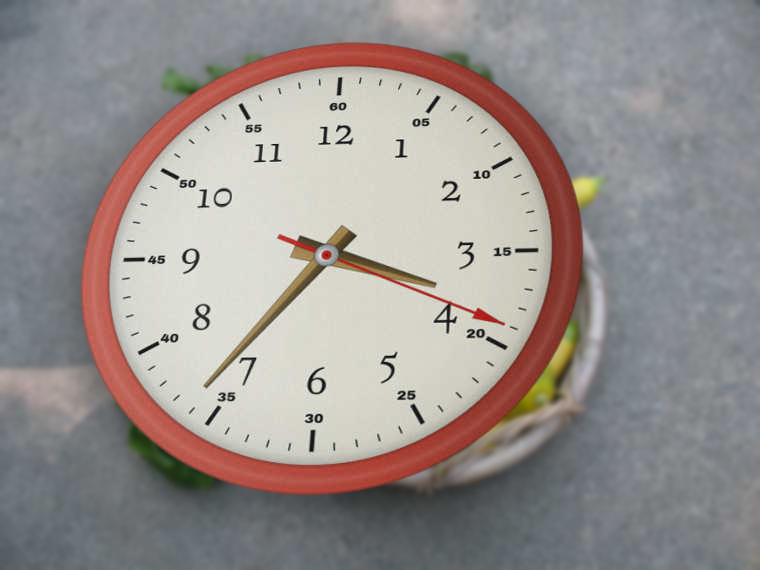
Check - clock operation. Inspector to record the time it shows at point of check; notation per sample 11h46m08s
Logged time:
3h36m19s
